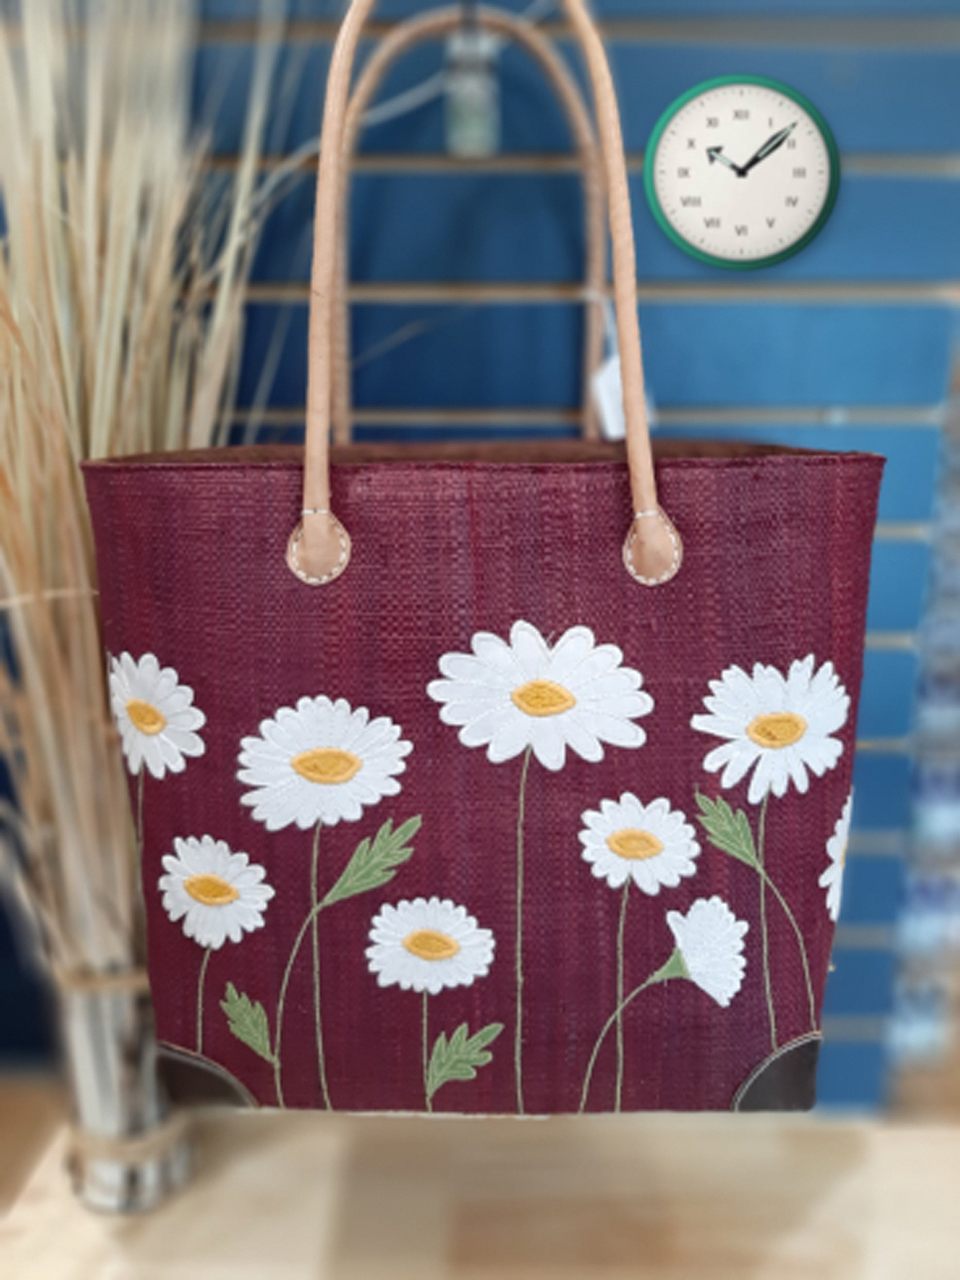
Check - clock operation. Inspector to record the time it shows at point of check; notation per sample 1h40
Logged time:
10h08
